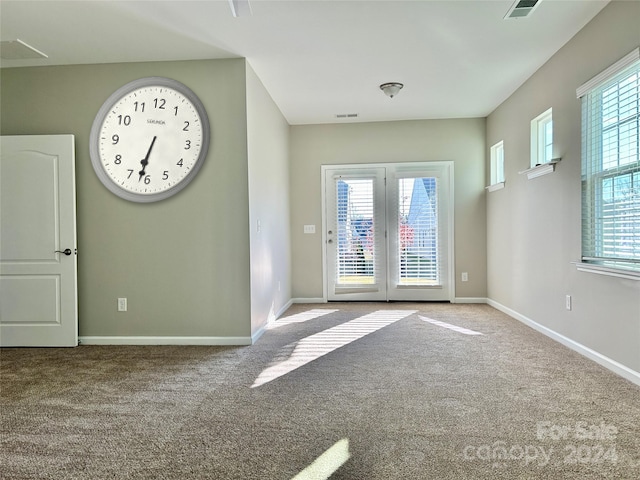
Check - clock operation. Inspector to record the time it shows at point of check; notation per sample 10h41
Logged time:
6h32
